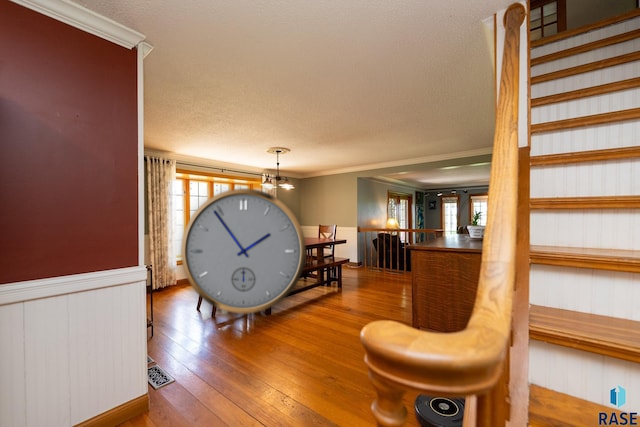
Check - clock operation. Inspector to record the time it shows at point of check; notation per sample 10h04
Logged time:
1h54
